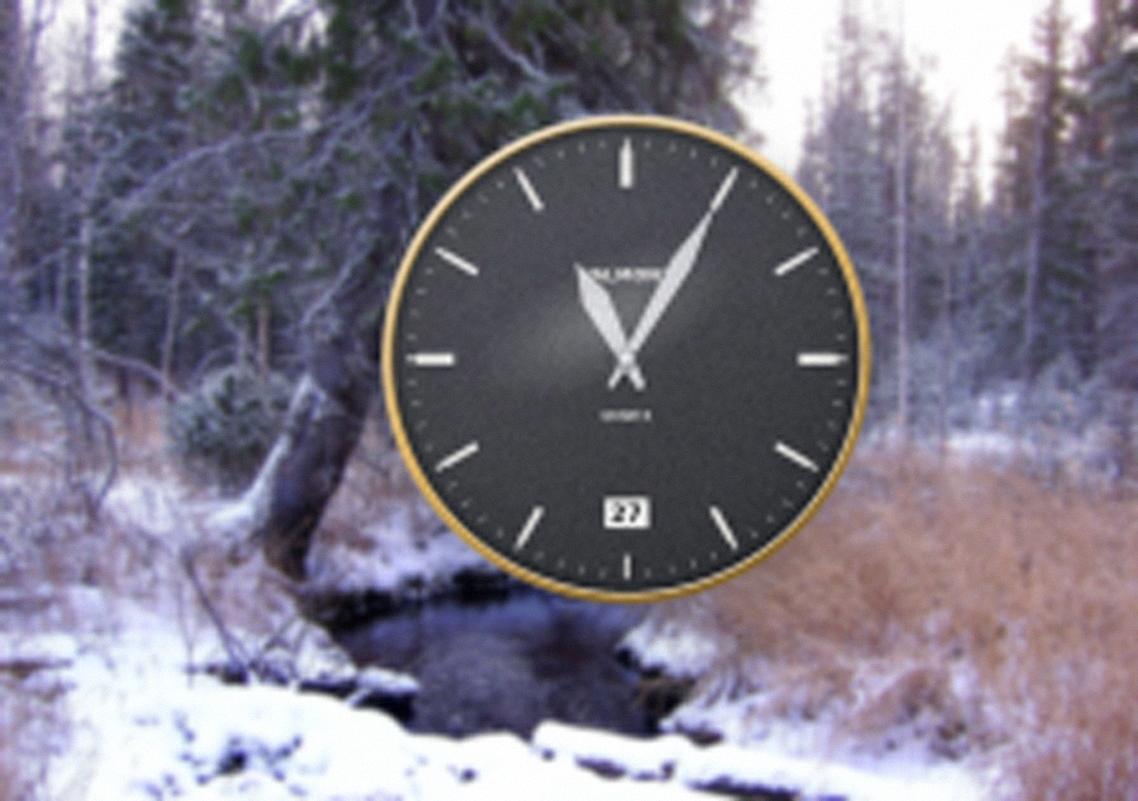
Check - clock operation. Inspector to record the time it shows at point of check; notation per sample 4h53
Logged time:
11h05
